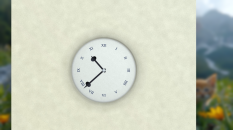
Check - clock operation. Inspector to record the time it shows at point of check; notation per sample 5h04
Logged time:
10h38
